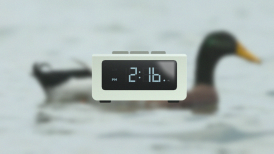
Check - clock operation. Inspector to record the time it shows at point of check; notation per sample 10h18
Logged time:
2h16
